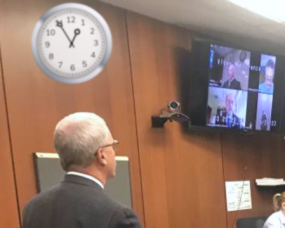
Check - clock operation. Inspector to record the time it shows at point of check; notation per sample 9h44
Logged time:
12h55
